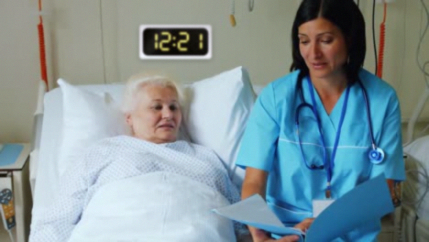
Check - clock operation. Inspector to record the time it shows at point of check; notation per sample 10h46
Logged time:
12h21
